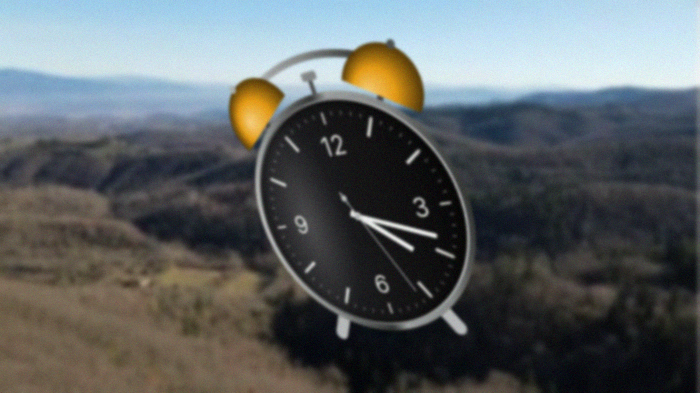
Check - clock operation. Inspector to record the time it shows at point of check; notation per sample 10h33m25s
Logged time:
4h18m26s
